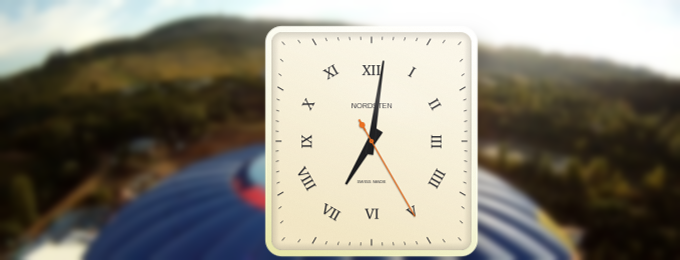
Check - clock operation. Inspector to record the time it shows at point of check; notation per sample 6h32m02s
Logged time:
7h01m25s
